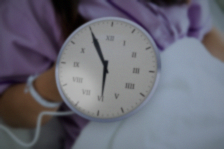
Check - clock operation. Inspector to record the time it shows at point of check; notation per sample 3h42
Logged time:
5h55
